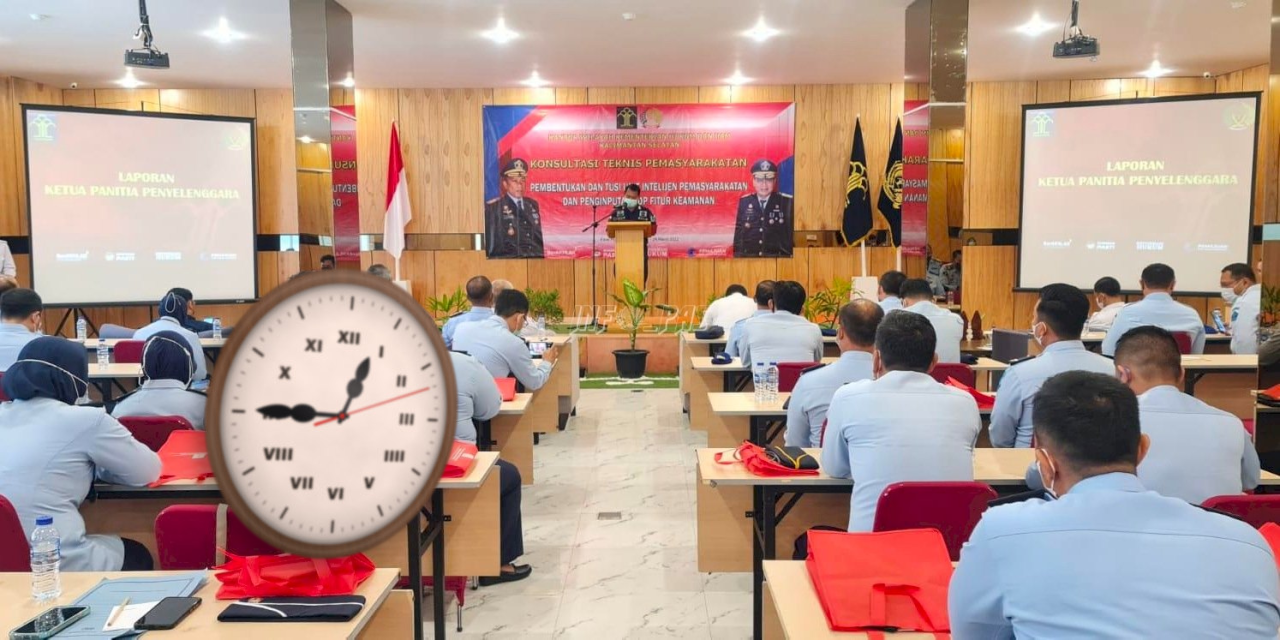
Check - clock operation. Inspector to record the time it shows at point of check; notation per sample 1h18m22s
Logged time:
12h45m12s
